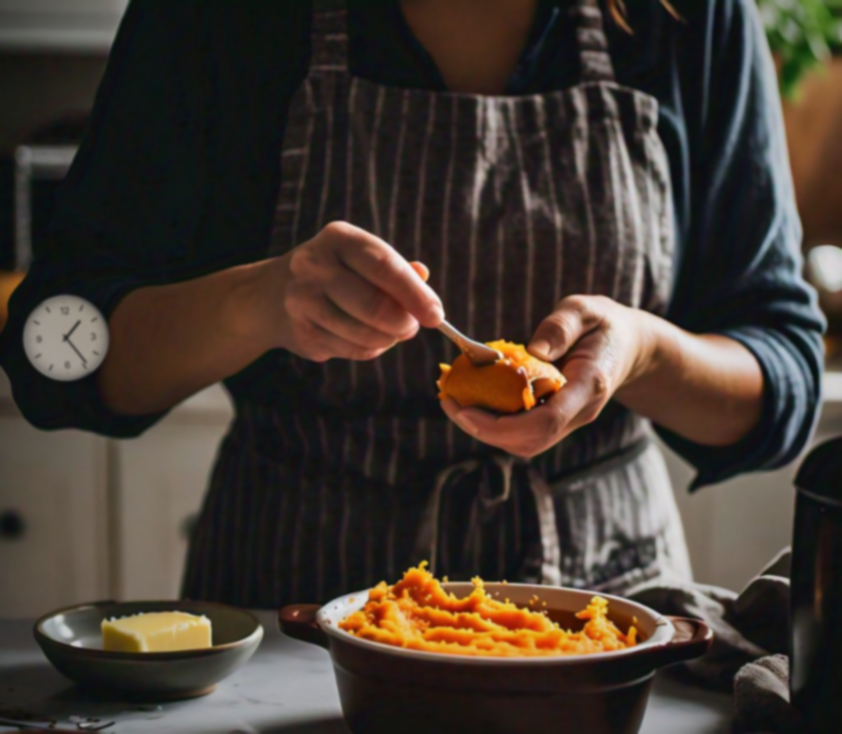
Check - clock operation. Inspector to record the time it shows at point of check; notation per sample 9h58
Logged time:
1h24
